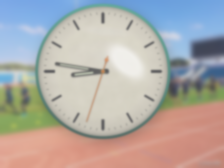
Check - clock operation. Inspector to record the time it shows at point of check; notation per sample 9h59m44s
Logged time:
8h46m33s
